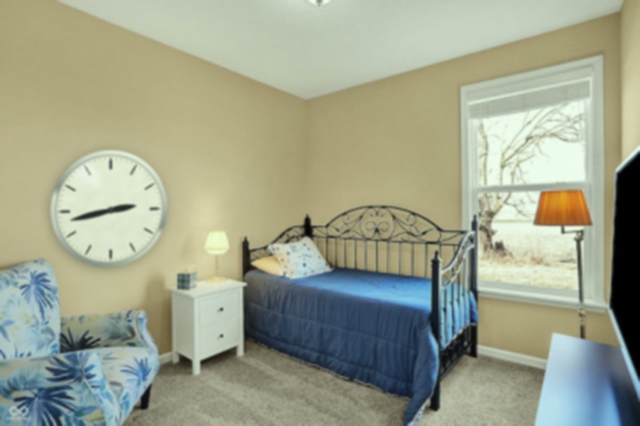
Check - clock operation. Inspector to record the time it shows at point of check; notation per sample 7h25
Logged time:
2h43
